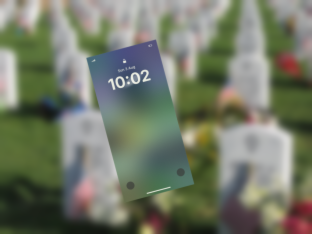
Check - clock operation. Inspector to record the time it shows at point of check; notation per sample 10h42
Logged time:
10h02
